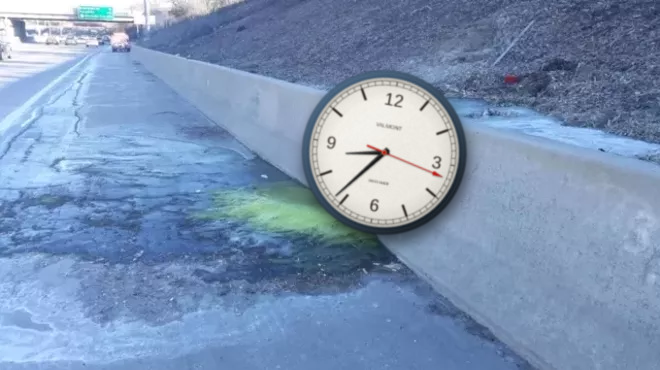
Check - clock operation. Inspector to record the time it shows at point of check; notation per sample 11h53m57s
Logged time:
8h36m17s
